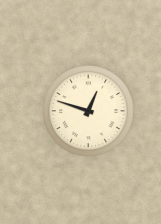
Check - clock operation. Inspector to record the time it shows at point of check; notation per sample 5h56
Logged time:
12h48
